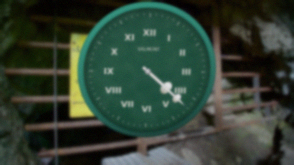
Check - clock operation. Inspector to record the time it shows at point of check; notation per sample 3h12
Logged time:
4h22
